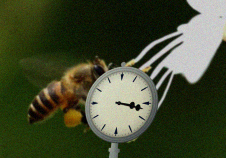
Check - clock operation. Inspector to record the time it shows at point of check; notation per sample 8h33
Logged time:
3h17
